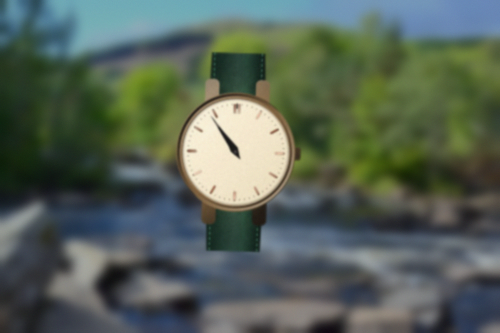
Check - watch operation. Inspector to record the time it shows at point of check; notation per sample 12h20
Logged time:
10h54
